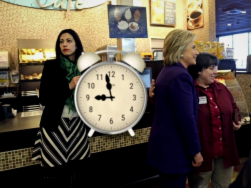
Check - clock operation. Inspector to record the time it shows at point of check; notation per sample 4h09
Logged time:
8h58
